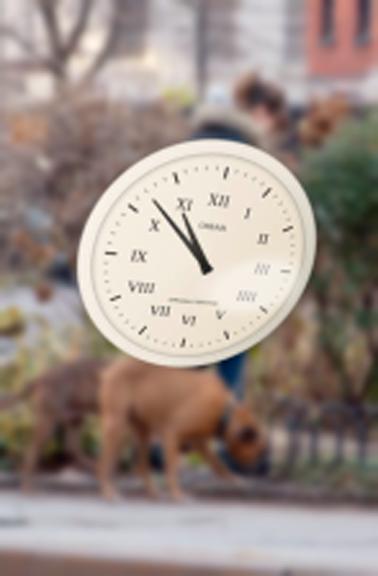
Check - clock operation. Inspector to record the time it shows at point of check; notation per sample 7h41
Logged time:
10h52
